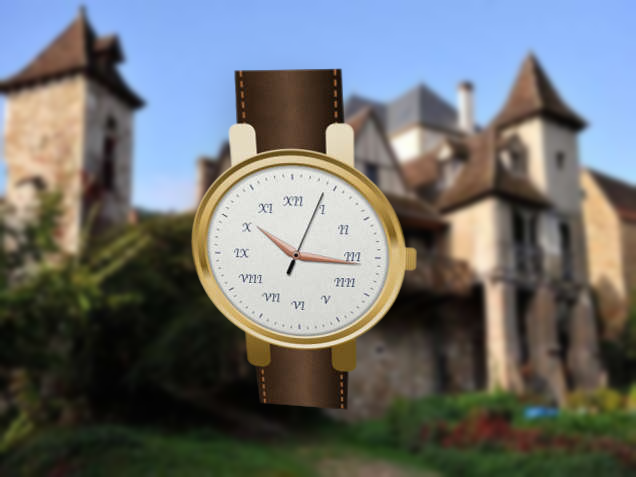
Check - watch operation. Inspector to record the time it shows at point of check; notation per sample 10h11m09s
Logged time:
10h16m04s
